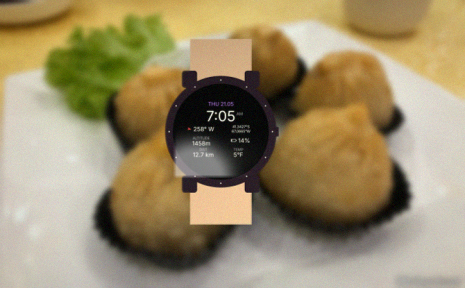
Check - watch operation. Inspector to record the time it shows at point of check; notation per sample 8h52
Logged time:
7h05
